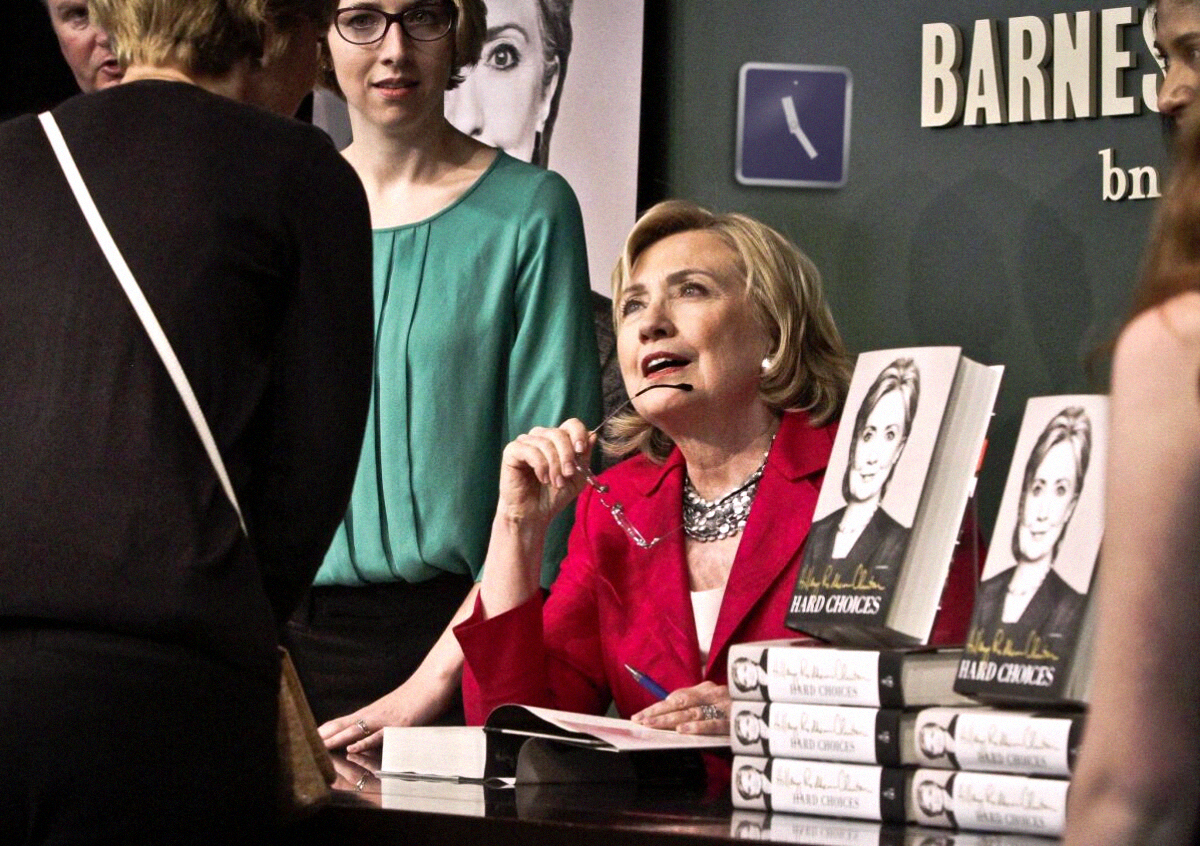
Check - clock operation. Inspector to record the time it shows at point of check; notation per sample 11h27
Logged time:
11h24
